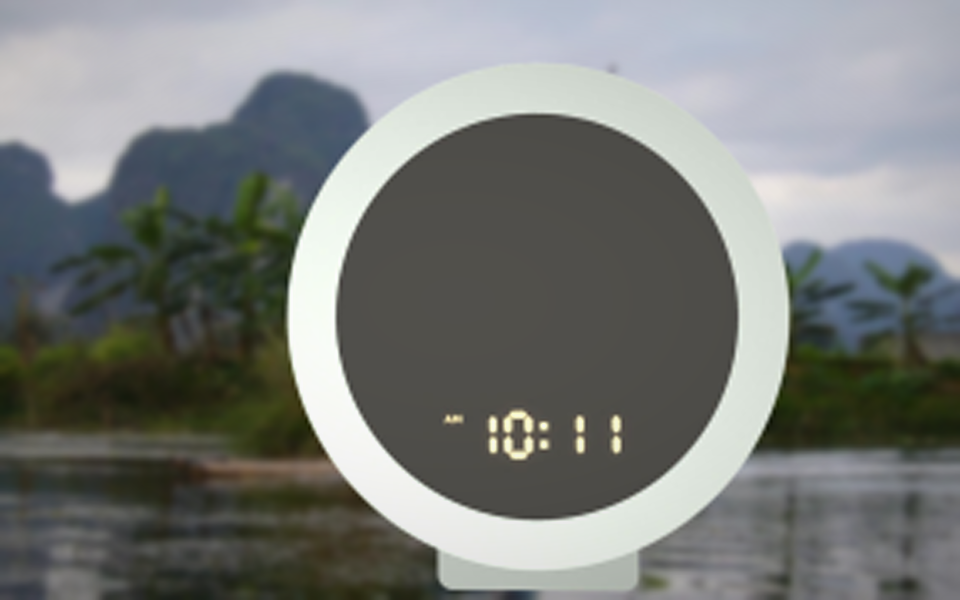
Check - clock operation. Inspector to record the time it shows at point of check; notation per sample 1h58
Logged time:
10h11
